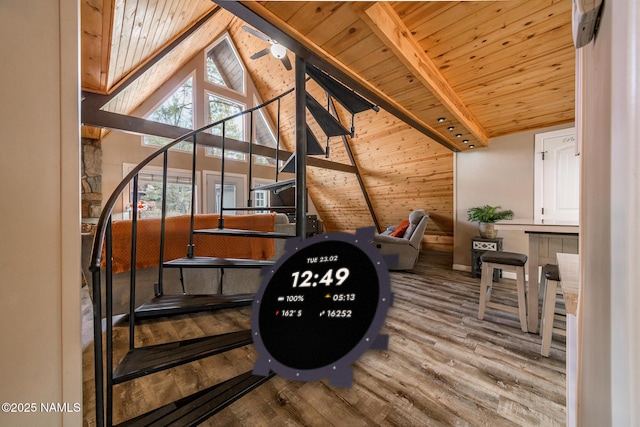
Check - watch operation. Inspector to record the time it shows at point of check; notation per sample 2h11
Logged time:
12h49
